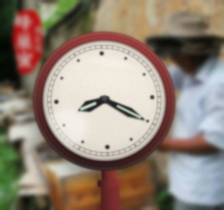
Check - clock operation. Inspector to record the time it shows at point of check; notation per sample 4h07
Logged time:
8h20
